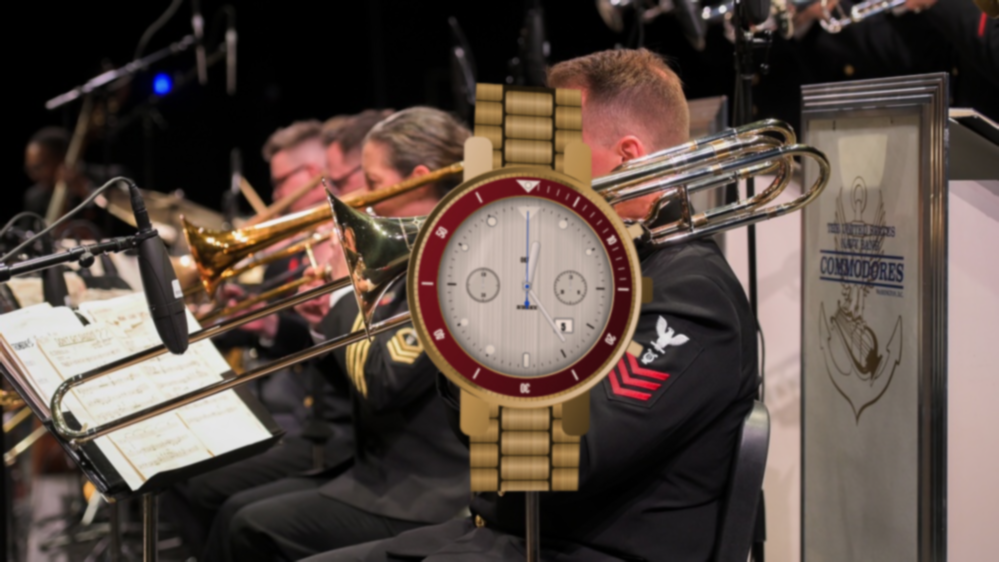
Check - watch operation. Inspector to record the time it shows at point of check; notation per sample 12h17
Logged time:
12h24
